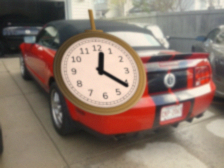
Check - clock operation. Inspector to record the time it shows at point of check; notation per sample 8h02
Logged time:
12h21
